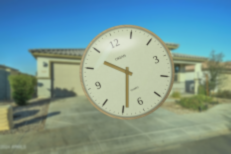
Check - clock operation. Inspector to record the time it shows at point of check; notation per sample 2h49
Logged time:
10h34
